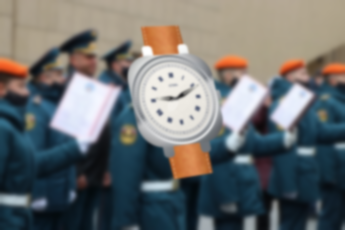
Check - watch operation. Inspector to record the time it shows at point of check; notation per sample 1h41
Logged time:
9h11
